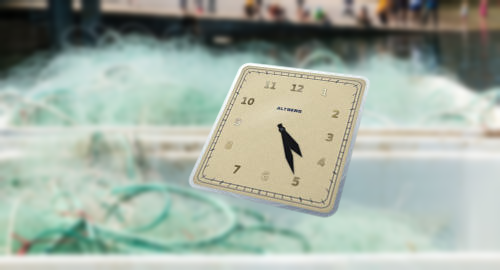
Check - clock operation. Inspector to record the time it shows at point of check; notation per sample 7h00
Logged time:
4h25
